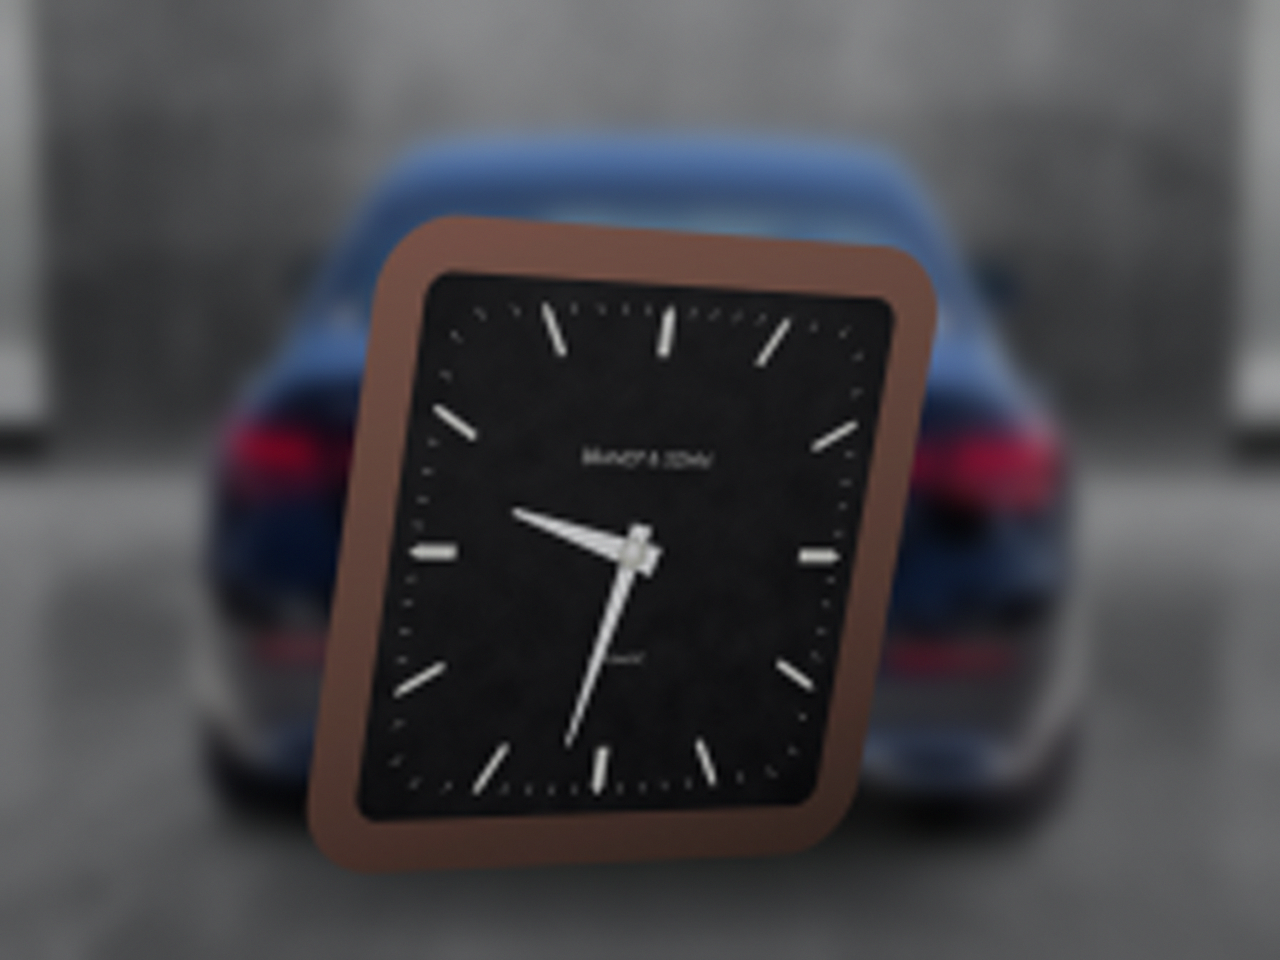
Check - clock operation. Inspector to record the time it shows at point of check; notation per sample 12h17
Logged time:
9h32
